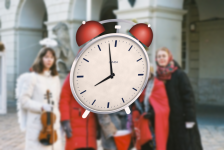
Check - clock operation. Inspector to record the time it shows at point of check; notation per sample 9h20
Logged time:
7h58
